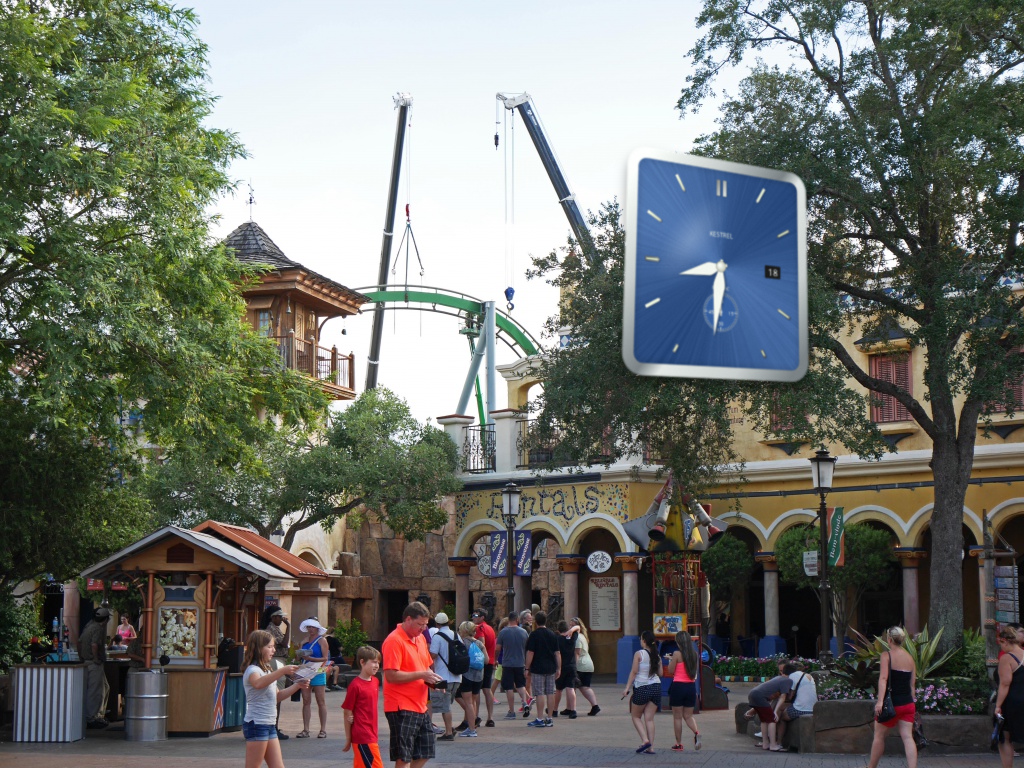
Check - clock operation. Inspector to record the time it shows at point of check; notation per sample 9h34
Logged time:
8h31
